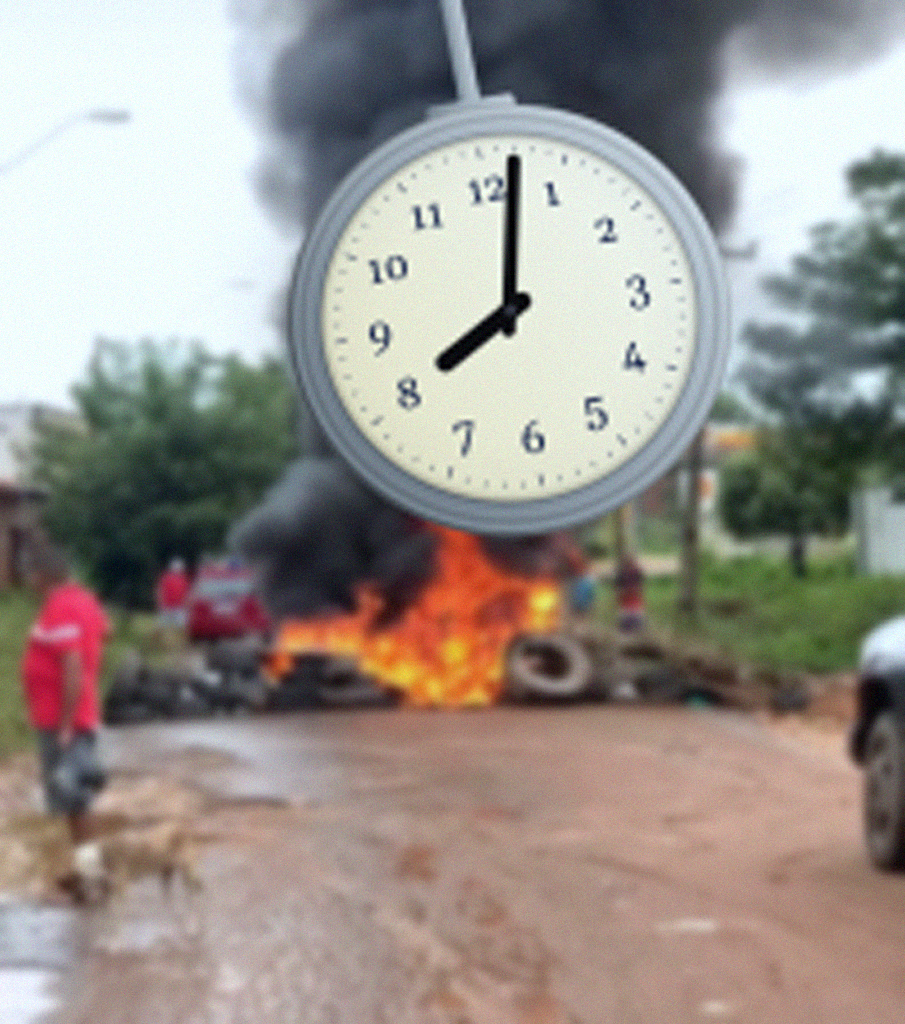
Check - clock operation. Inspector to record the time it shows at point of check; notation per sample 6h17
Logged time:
8h02
